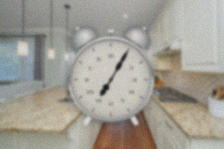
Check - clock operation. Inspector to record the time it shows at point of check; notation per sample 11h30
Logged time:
7h05
